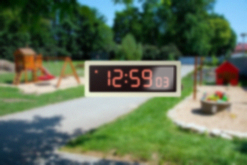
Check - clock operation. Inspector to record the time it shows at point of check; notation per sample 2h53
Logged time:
12h59
